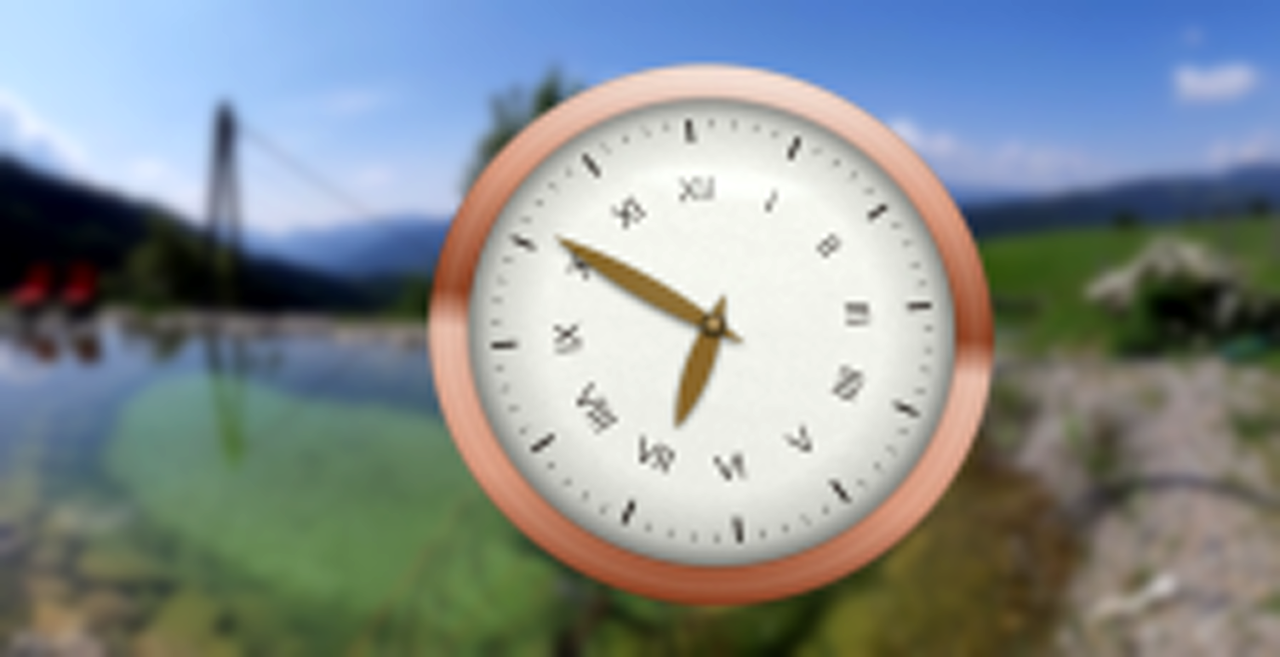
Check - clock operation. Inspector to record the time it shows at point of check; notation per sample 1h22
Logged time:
6h51
